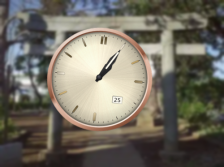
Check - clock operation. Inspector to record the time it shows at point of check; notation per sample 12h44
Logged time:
1h05
